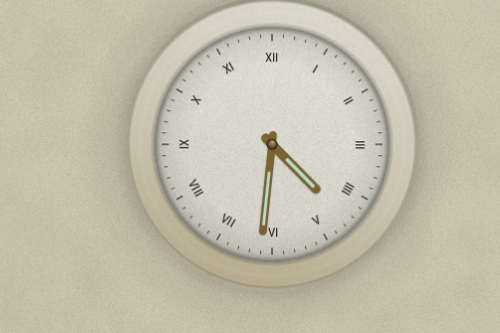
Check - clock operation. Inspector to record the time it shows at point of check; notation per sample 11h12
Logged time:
4h31
